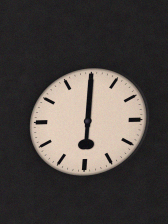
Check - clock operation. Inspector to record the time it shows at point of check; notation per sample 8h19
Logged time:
6h00
